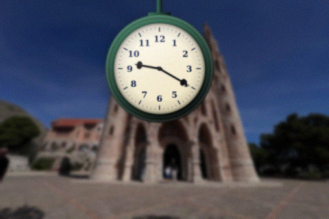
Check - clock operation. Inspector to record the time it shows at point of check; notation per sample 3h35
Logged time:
9h20
